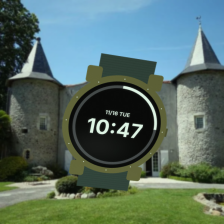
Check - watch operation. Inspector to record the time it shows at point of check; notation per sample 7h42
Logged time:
10h47
